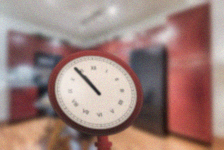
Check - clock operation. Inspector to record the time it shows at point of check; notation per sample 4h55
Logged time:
10h54
